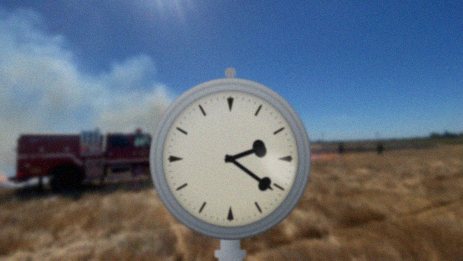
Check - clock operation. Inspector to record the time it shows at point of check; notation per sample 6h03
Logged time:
2h21
